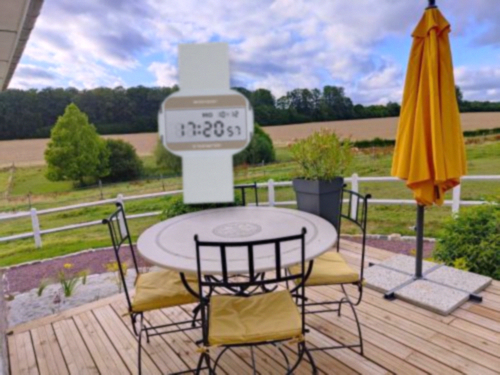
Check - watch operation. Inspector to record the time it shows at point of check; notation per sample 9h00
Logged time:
17h20
